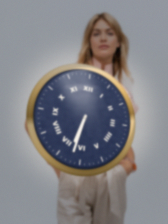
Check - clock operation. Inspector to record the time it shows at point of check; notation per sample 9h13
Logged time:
6h32
